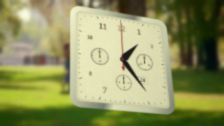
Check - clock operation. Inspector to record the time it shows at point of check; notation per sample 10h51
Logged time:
1h24
